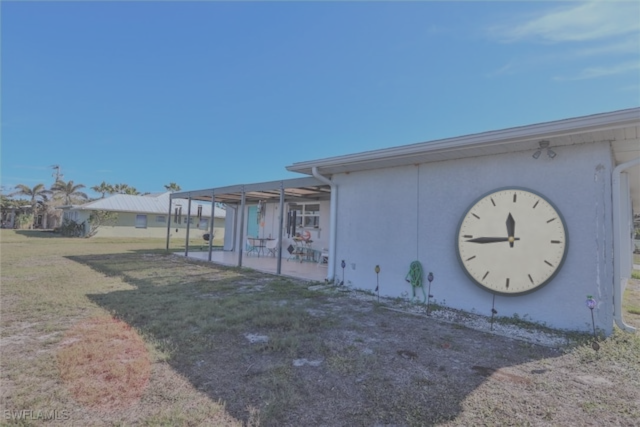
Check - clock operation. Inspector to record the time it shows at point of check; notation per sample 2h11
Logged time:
11h44
